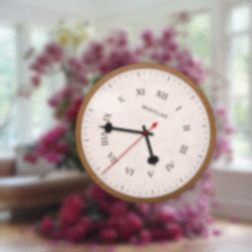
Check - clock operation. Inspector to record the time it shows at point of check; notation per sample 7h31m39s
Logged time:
4h42m34s
